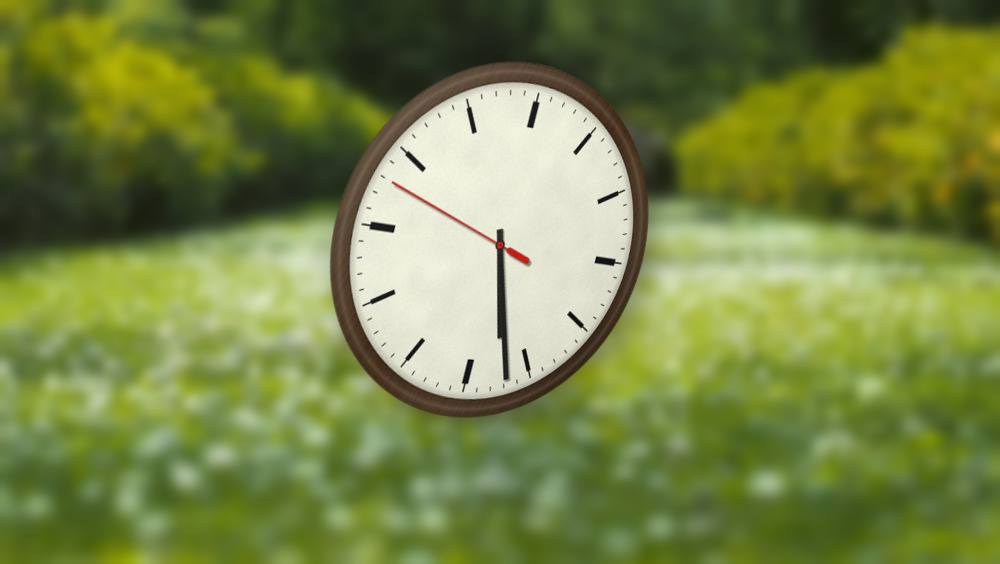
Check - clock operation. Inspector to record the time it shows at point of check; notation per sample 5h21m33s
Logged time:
5h26m48s
